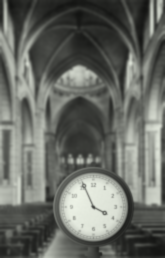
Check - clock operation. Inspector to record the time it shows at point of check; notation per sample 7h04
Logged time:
3h56
